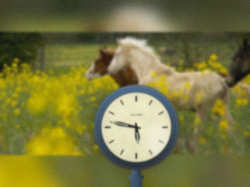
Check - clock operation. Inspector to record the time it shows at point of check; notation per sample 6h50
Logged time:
5h47
